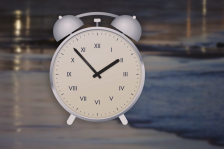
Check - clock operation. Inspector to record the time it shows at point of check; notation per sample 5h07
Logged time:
1h53
